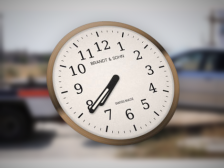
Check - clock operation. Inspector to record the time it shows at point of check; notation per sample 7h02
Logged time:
7h39
